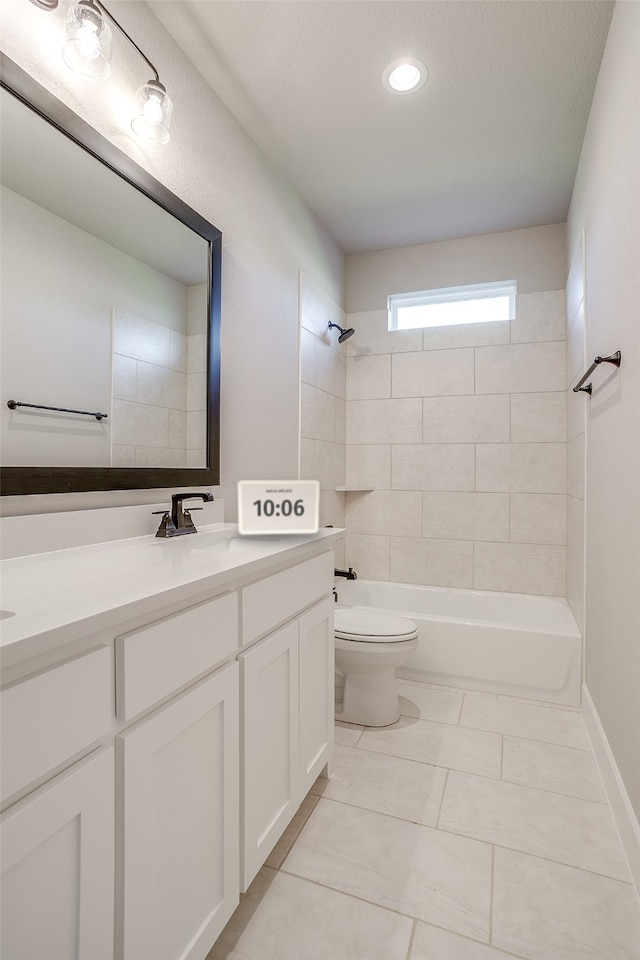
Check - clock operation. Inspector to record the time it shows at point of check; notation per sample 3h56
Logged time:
10h06
